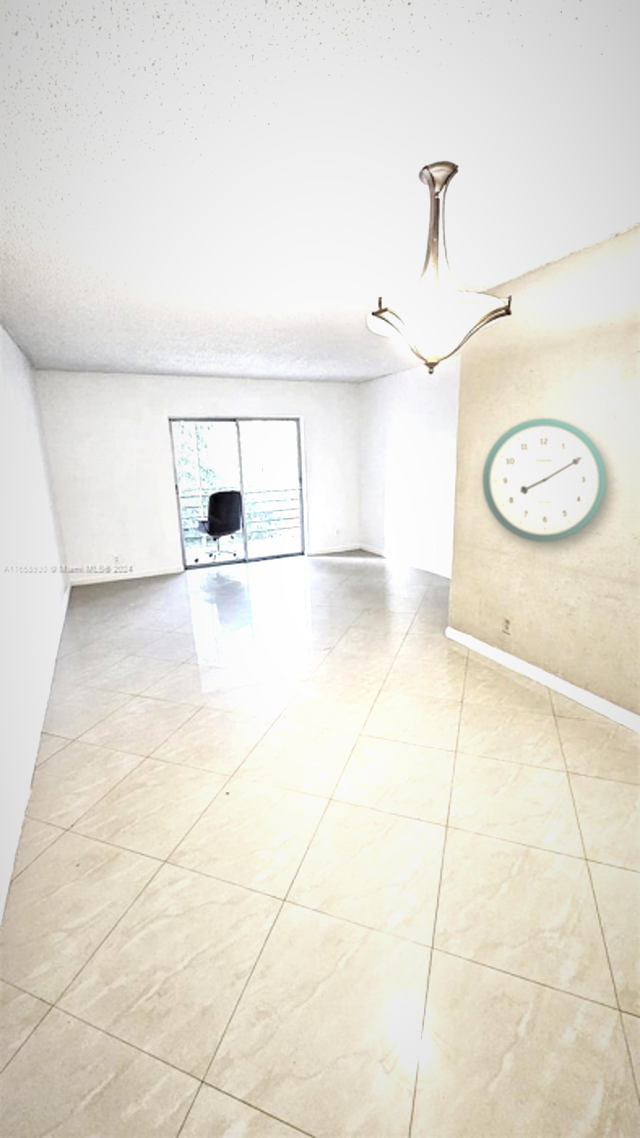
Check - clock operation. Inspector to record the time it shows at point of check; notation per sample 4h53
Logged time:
8h10
